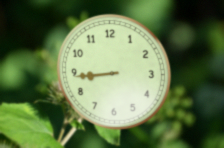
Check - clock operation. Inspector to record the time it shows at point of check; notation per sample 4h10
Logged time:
8h44
